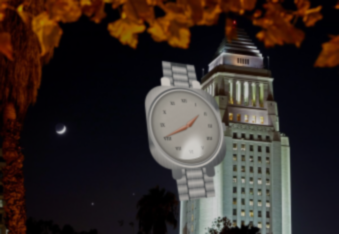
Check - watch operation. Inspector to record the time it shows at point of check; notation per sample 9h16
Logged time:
1h41
